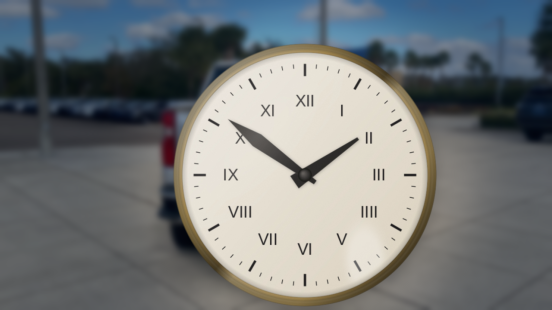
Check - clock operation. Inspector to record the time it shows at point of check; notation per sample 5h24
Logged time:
1h51
